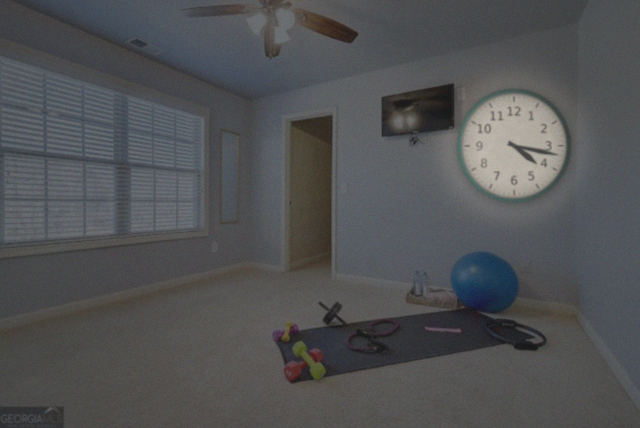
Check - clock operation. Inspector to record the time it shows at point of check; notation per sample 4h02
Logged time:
4h17
